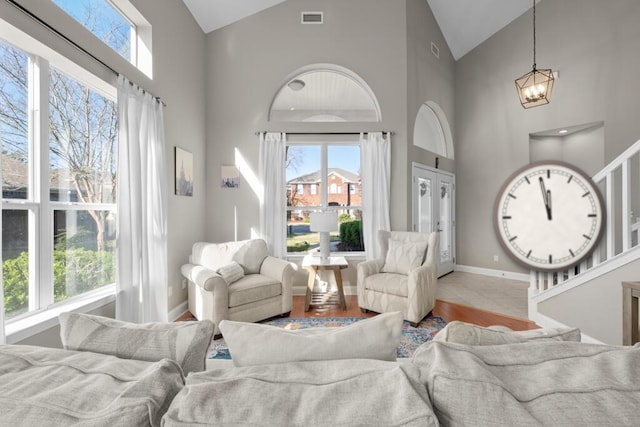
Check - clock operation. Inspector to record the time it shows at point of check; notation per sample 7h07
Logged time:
11h58
